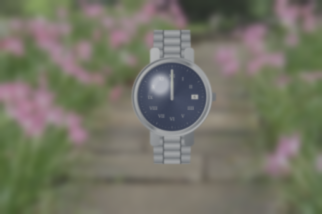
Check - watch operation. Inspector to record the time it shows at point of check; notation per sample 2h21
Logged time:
12h00
